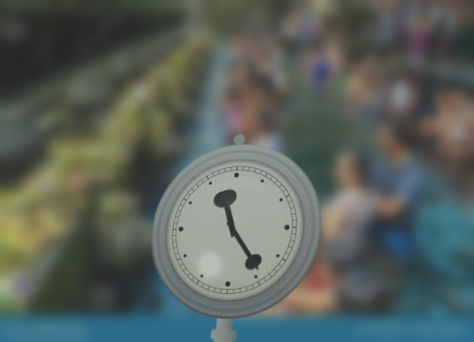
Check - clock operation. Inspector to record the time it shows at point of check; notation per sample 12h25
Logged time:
11h24
